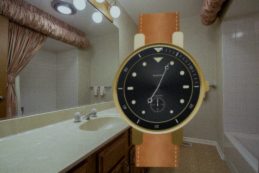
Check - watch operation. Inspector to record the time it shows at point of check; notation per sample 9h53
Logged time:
7h04
